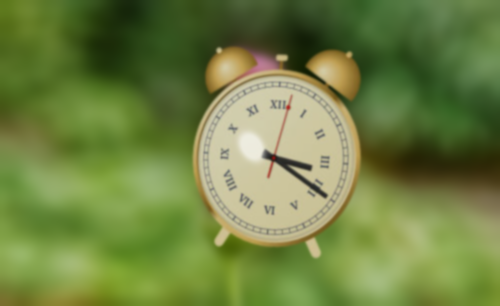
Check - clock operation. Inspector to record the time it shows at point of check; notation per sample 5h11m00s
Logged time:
3h20m02s
